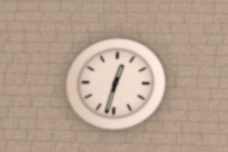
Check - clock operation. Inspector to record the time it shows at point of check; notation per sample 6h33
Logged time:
12h32
